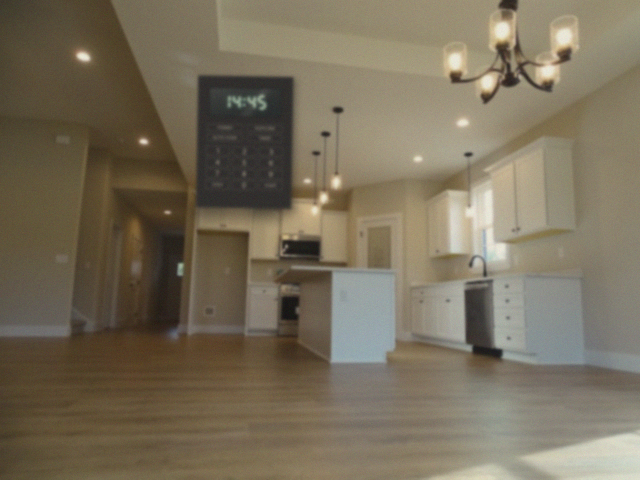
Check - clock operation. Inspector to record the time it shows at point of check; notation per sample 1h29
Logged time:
14h45
